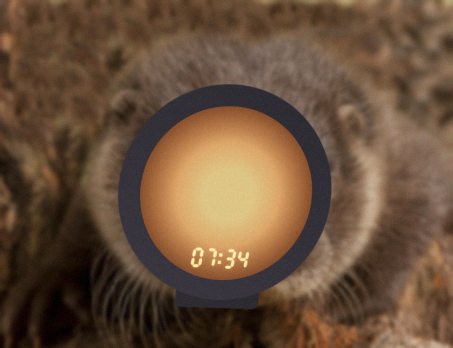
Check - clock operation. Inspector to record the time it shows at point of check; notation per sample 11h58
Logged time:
7h34
